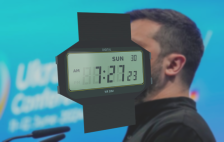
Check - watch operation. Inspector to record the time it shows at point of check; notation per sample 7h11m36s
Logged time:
7h27m23s
